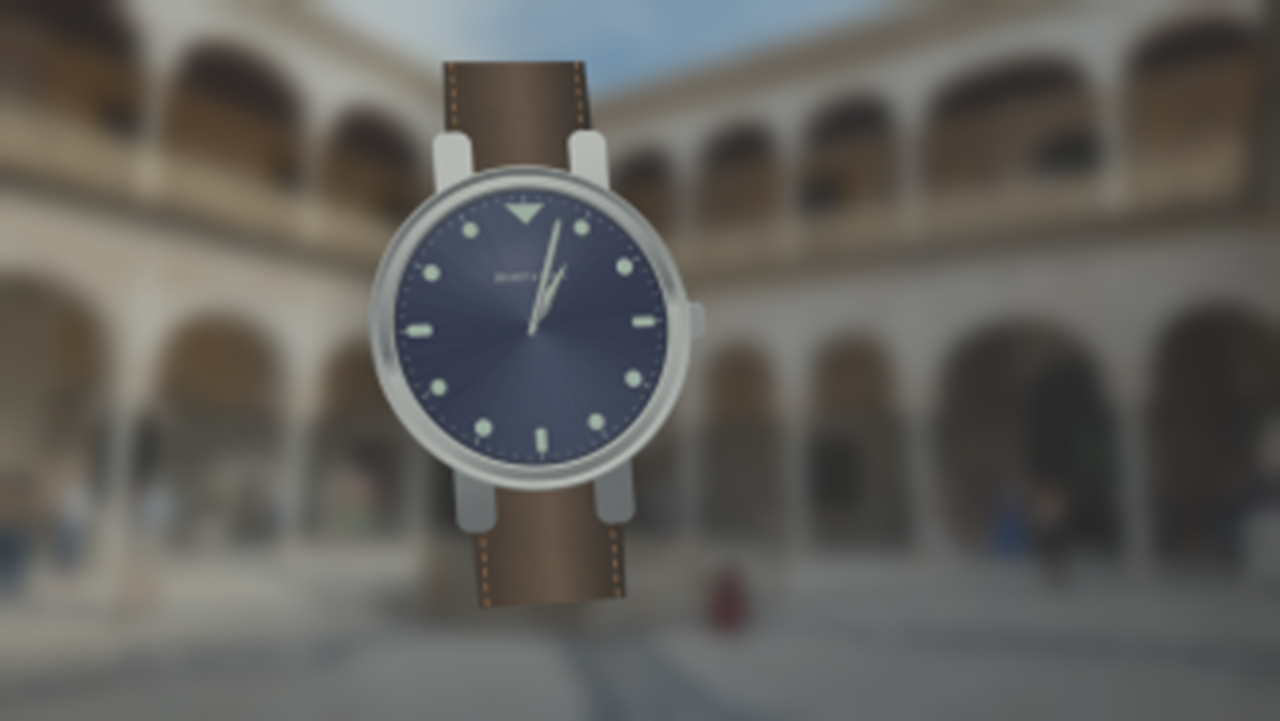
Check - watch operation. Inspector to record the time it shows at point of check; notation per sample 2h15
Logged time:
1h03
